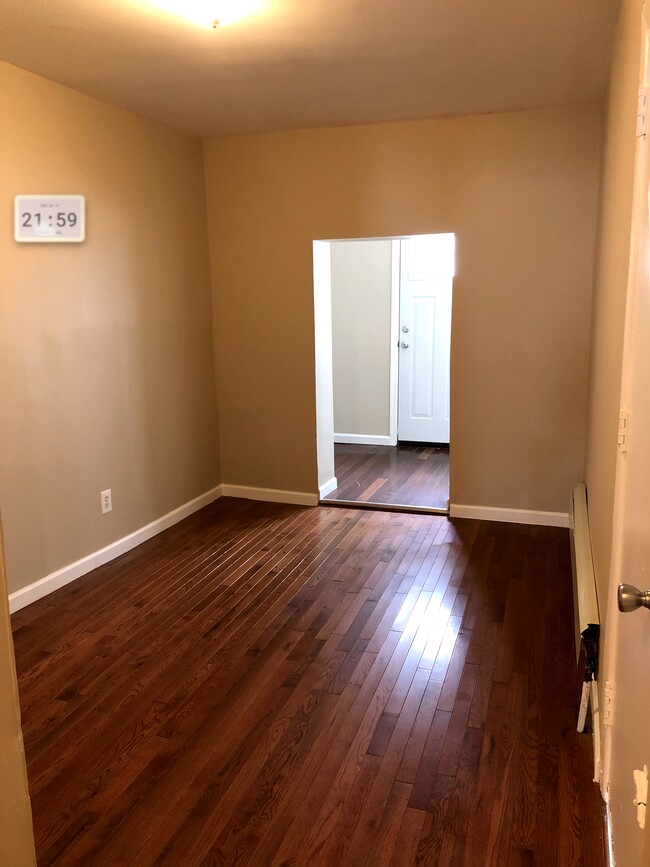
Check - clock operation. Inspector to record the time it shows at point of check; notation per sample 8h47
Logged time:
21h59
